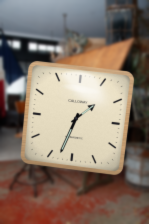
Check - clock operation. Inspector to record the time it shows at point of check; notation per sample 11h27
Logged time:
1h33
